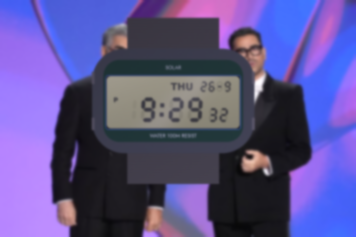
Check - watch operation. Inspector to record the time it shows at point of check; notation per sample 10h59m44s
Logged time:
9h29m32s
